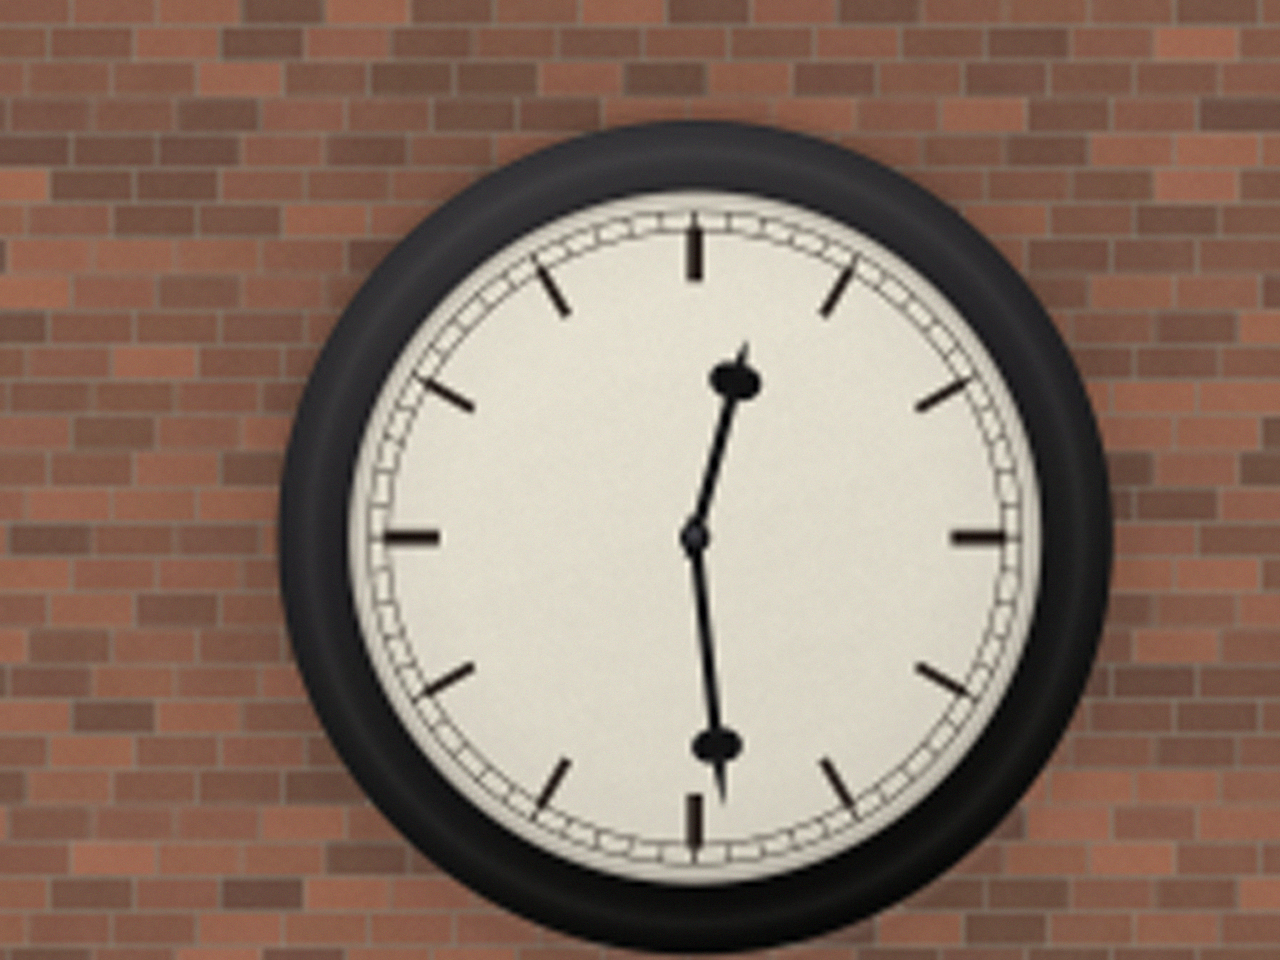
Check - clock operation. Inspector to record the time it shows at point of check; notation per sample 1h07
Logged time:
12h29
